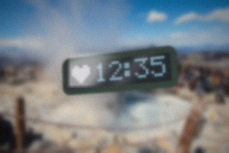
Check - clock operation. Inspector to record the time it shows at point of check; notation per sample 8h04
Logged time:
12h35
